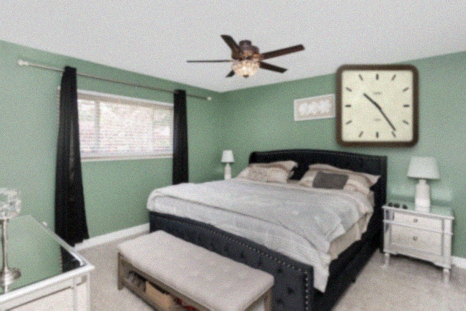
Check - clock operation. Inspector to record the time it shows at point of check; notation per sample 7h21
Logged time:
10h24
